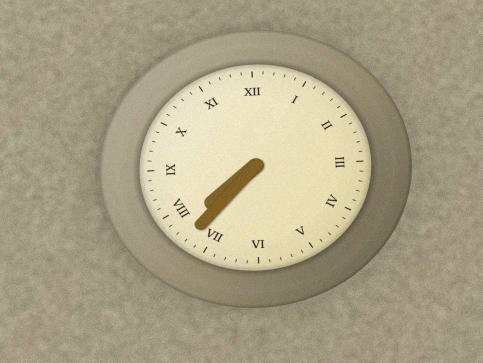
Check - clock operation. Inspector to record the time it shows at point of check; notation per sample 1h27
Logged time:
7h37
